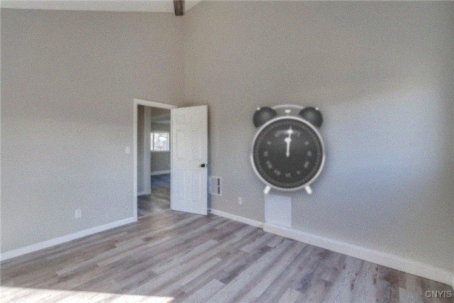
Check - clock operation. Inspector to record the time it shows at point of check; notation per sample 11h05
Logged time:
12h01
